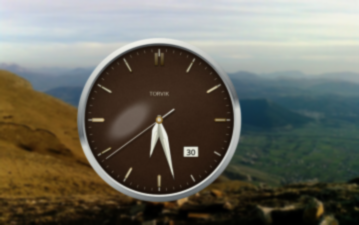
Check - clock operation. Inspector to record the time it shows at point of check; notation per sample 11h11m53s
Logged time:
6h27m39s
